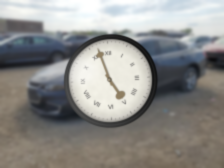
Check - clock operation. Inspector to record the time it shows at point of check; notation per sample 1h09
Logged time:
4h57
